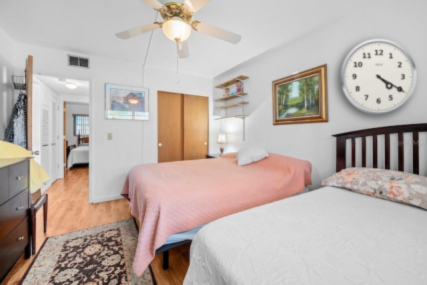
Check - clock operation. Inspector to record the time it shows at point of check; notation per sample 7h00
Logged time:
4h20
